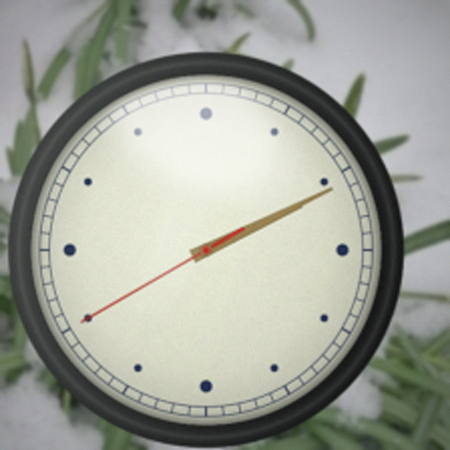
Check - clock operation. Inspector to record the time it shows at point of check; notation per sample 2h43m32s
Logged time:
2h10m40s
